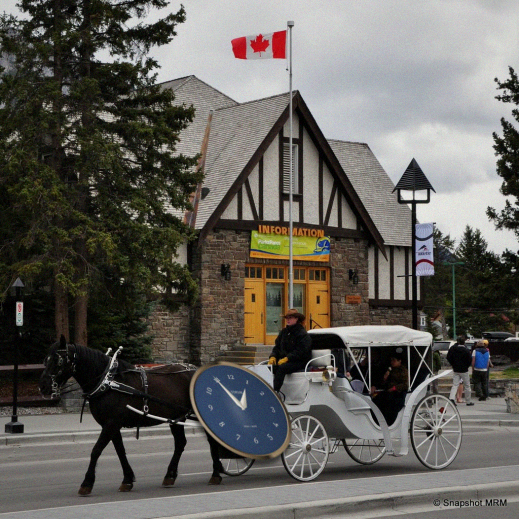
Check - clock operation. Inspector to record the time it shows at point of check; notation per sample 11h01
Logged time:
12h55
